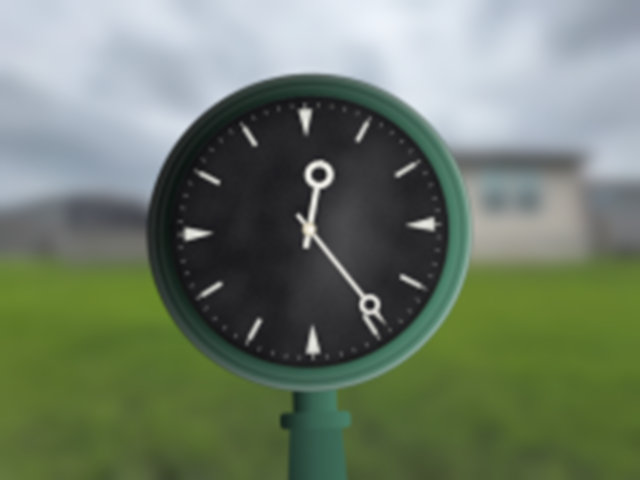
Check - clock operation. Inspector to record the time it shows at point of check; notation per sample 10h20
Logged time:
12h24
